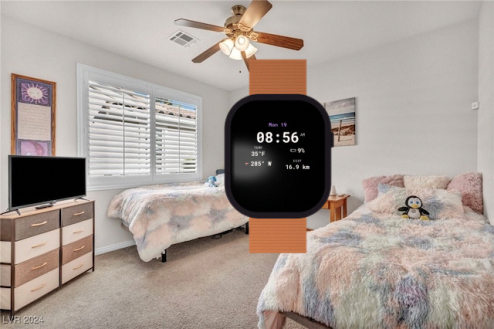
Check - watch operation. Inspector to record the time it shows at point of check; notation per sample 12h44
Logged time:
8h56
